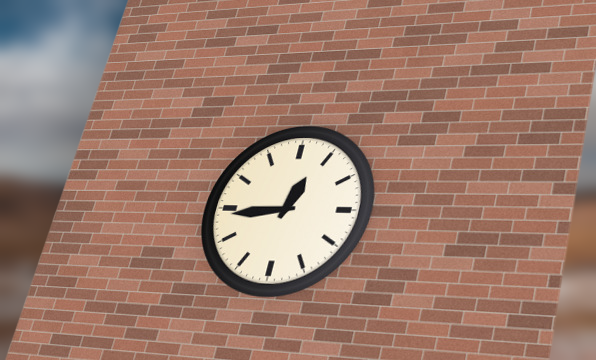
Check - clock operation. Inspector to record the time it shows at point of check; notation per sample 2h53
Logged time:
12h44
